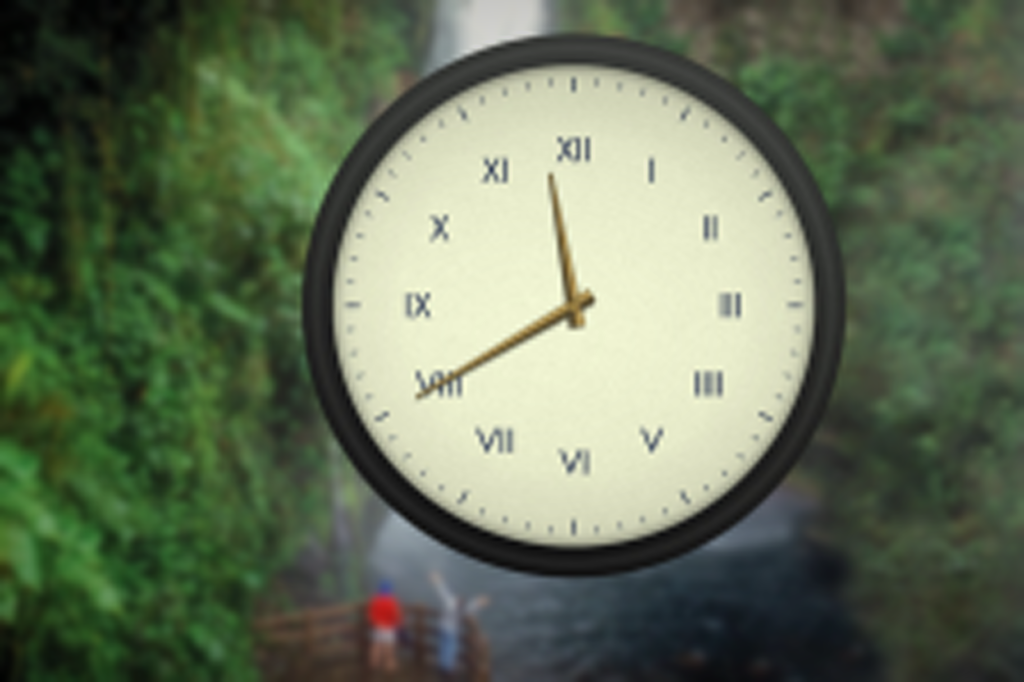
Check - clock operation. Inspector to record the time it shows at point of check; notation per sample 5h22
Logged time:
11h40
